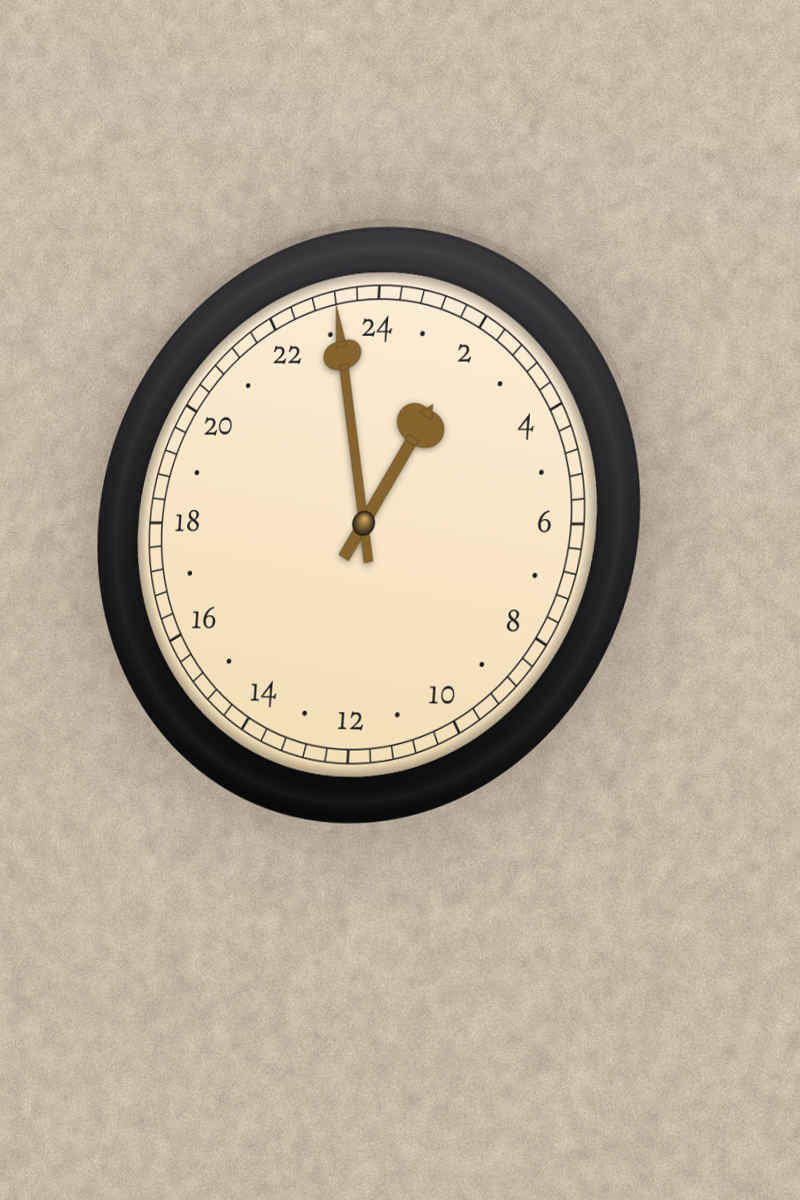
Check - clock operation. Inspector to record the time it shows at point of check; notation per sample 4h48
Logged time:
1h58
